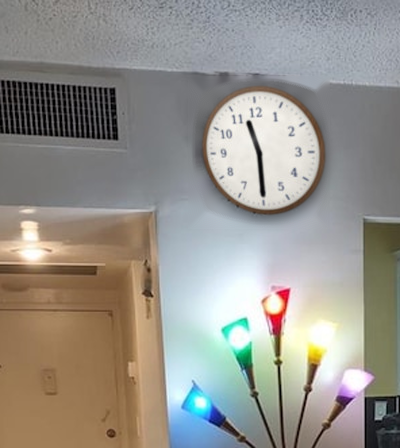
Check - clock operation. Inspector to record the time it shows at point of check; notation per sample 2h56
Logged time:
11h30
